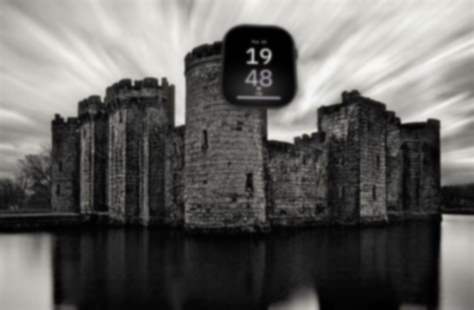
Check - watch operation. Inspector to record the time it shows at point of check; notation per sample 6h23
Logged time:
19h48
